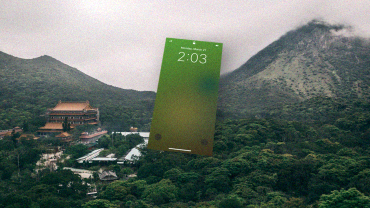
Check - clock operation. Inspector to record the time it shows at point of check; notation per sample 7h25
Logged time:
2h03
